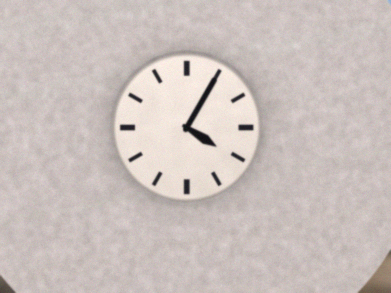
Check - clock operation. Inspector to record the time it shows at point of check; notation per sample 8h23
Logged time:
4h05
